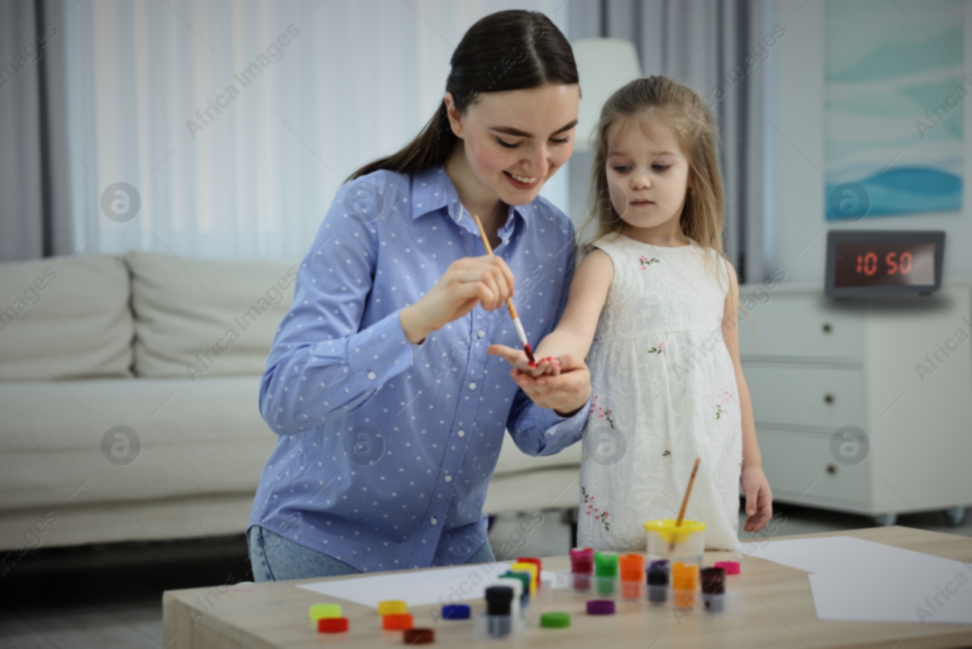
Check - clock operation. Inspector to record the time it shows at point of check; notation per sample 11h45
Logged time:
10h50
